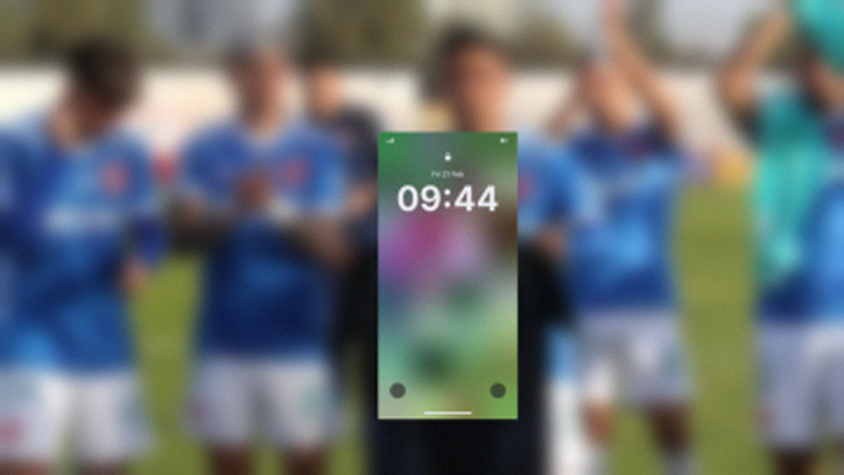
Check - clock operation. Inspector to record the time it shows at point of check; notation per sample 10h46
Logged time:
9h44
